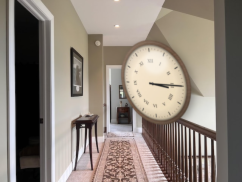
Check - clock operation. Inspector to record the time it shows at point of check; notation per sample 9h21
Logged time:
3h15
